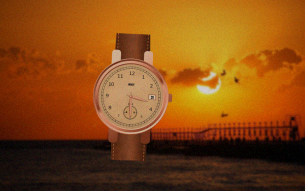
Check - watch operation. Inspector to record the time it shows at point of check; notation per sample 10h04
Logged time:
3h30
